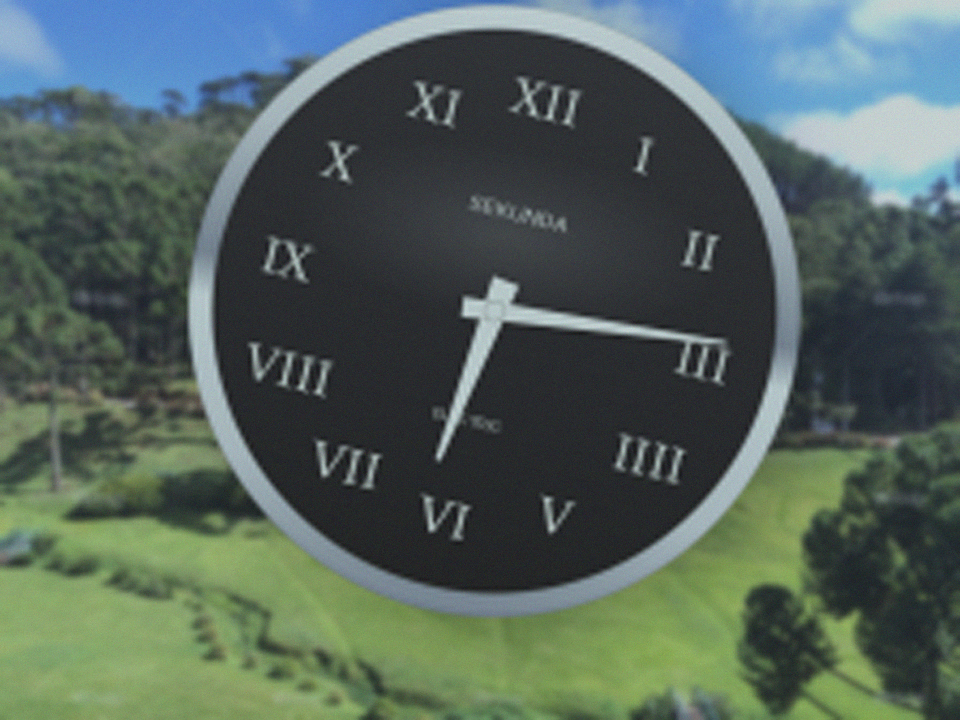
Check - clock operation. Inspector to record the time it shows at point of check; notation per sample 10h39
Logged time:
6h14
